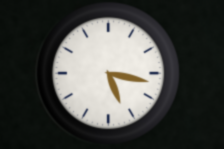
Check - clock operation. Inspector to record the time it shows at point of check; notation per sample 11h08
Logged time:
5h17
